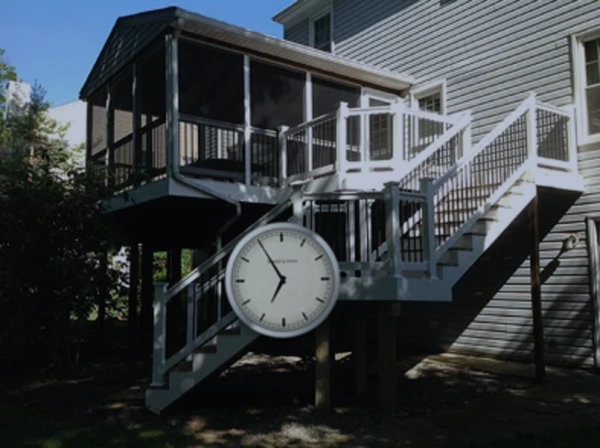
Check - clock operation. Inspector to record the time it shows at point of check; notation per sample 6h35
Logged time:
6h55
